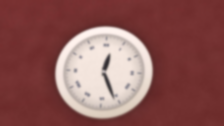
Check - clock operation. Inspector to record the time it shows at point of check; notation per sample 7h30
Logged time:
12h26
